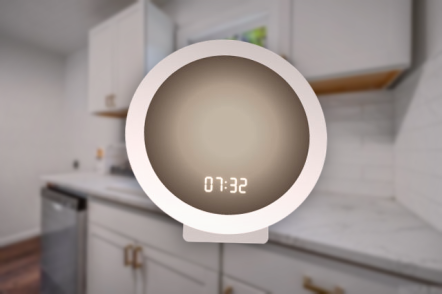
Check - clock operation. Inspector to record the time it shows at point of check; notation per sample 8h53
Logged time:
7h32
